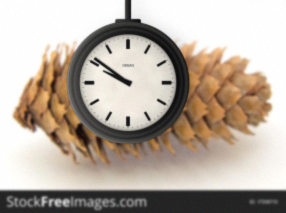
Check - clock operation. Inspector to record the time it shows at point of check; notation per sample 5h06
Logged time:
9h51
